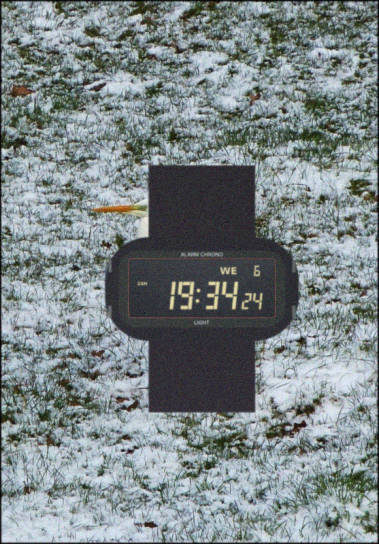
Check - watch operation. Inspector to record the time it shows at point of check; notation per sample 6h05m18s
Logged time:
19h34m24s
